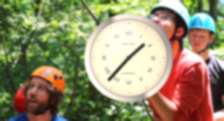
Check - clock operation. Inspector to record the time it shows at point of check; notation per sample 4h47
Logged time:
1h37
